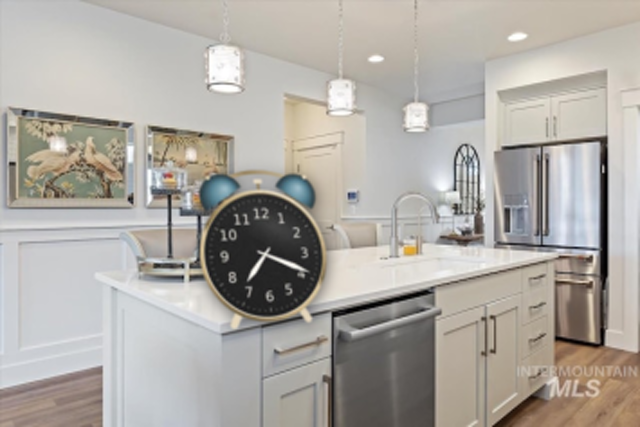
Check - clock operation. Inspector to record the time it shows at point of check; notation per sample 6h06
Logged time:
7h19
